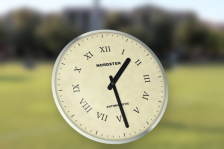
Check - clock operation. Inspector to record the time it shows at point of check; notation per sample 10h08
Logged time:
1h29
